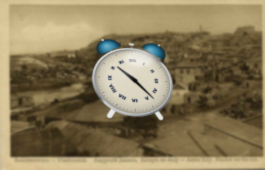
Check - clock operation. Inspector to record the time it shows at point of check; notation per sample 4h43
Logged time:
10h23
